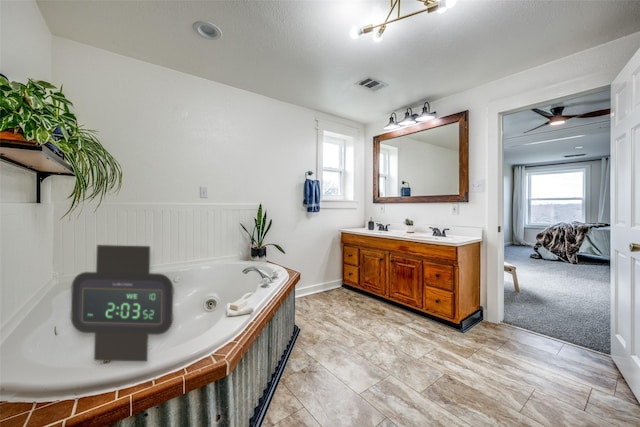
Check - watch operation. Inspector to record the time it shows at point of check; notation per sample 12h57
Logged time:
2h03
